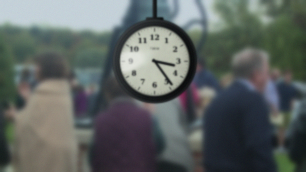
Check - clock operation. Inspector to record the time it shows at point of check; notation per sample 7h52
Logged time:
3h24
